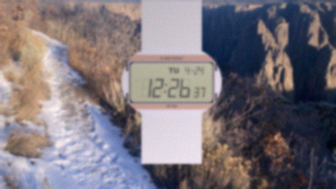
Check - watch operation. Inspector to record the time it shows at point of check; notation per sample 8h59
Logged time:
12h26
